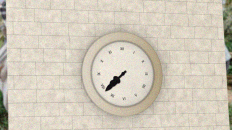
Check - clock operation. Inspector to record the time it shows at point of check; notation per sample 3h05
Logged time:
7h38
